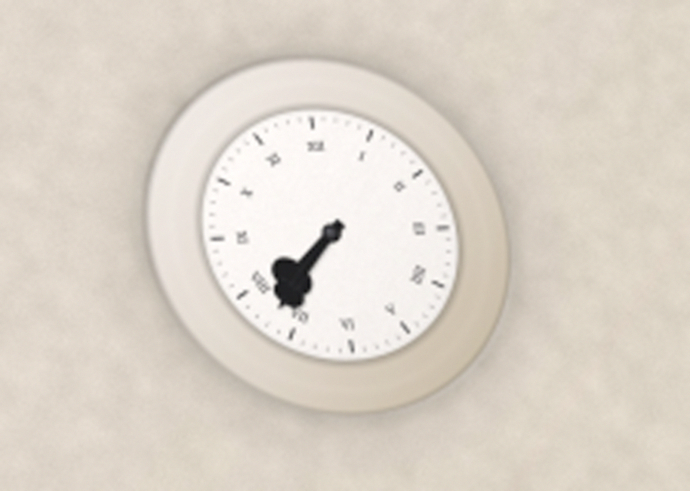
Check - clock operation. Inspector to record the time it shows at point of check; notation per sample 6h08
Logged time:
7h37
